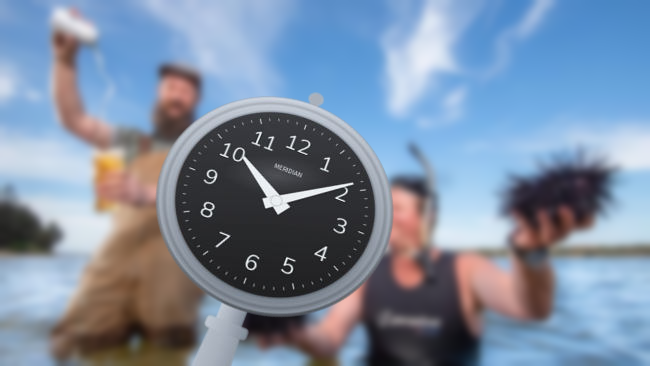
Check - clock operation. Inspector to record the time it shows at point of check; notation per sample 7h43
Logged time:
10h09
